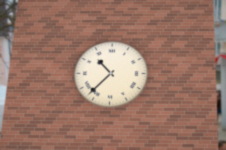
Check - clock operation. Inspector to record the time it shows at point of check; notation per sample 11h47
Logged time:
10h37
